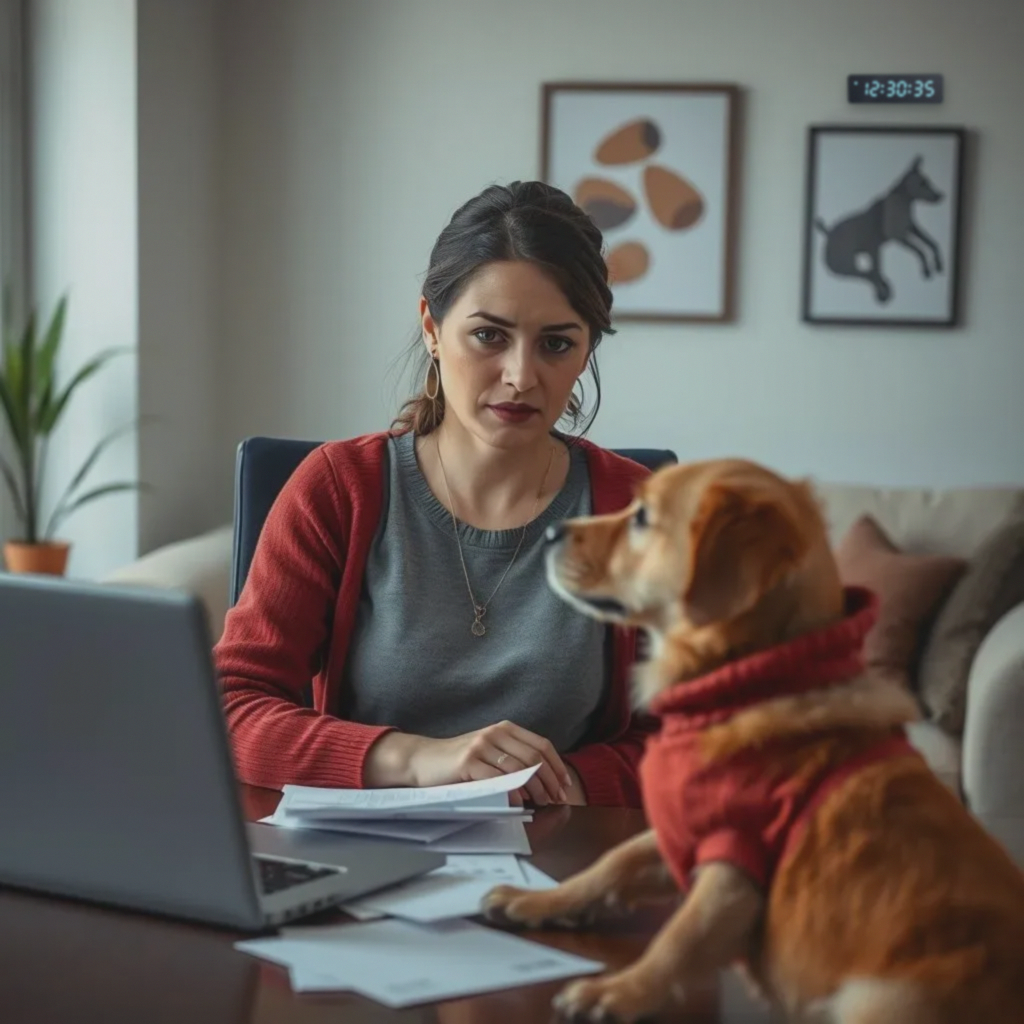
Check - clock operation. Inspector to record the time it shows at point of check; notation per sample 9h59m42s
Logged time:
12h30m35s
